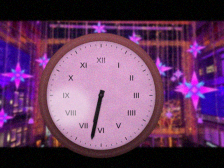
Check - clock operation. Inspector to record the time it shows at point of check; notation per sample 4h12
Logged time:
6h32
